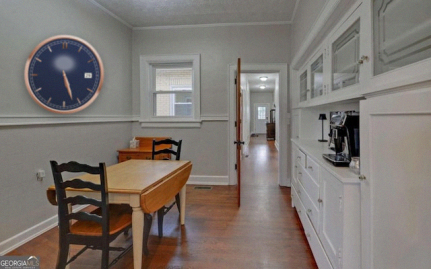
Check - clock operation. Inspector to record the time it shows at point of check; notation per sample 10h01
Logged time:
5h27
